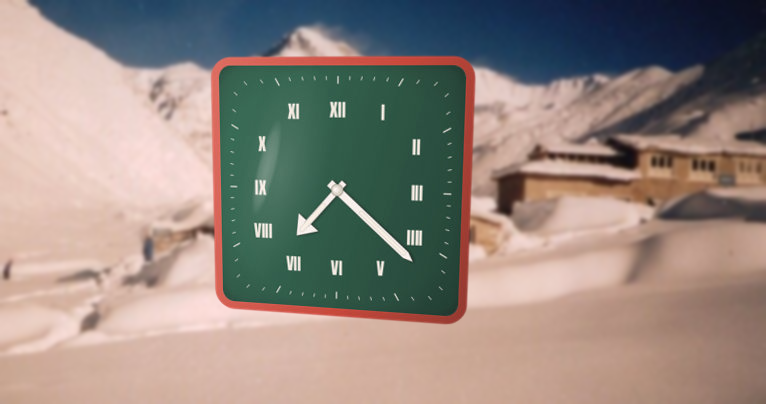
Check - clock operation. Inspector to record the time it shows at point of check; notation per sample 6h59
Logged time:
7h22
